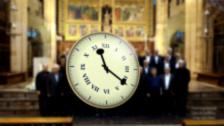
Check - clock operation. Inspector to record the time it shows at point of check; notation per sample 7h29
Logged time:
11h21
